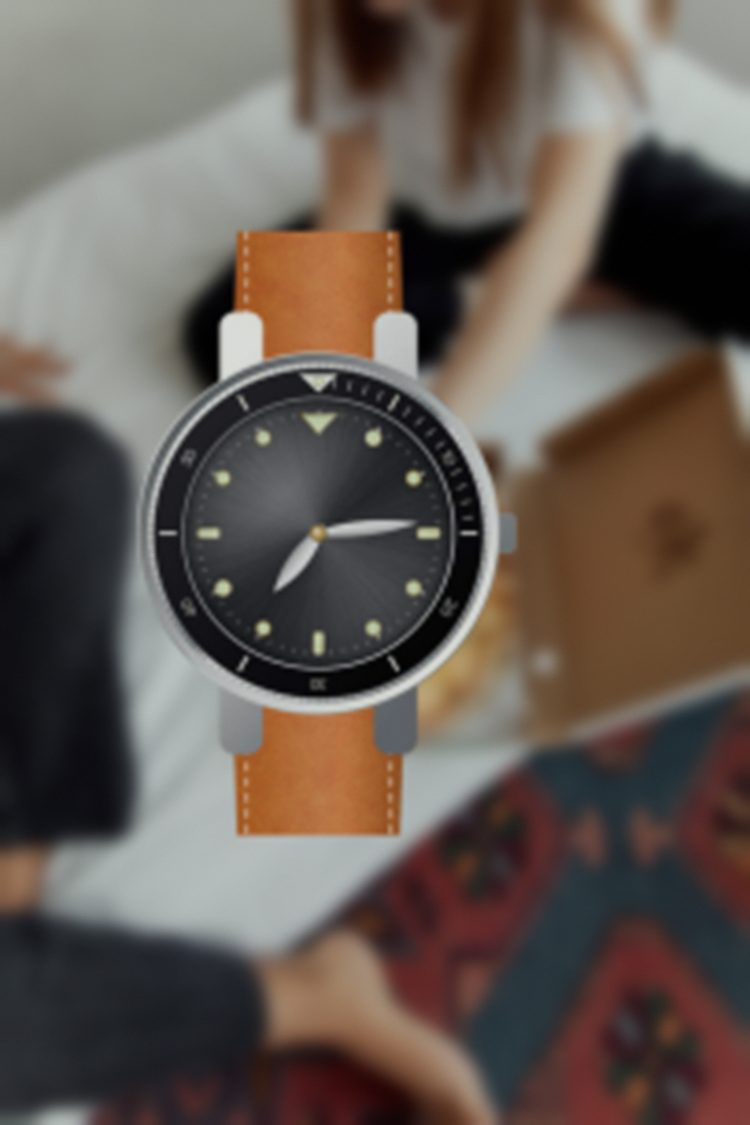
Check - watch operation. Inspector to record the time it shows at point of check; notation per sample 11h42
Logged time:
7h14
